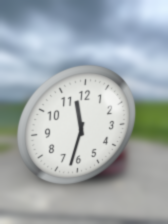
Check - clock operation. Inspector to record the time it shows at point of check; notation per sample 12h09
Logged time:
11h32
